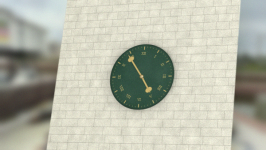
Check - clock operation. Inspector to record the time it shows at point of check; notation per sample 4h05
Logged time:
4h54
